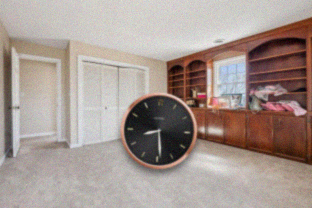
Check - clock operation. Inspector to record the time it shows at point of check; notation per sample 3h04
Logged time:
8h29
